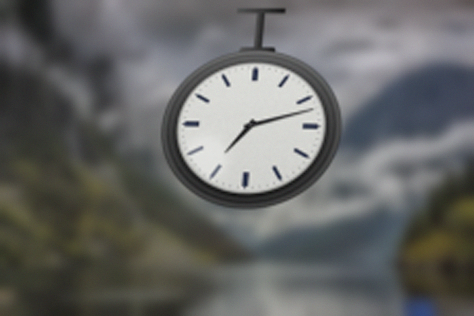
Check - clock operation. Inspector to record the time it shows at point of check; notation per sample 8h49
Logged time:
7h12
